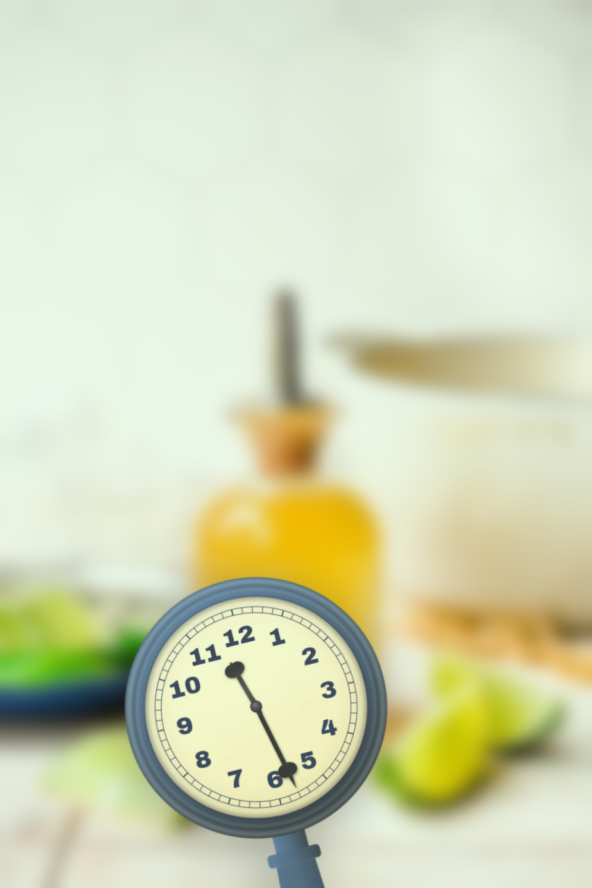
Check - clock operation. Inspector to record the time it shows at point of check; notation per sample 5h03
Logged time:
11h28
